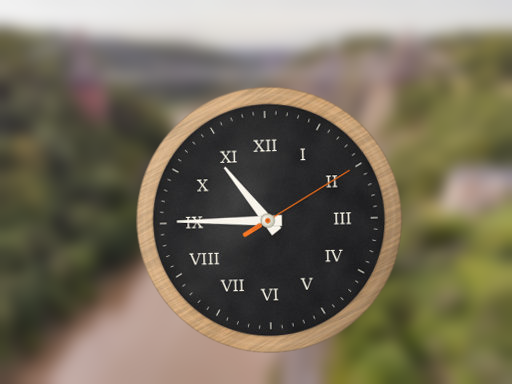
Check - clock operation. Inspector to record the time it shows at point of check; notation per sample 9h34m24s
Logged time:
10h45m10s
